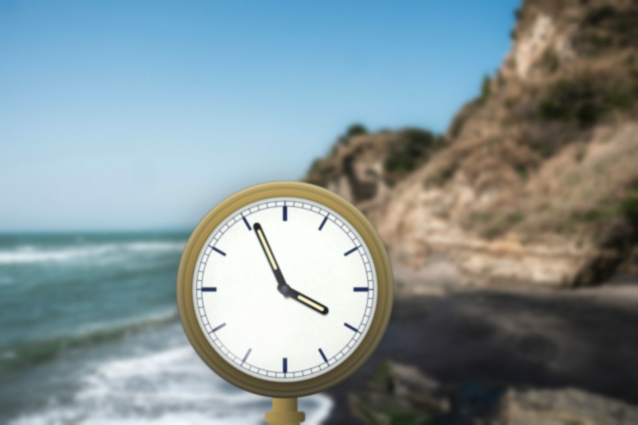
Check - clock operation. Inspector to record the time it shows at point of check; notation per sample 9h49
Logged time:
3h56
